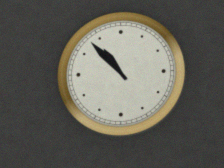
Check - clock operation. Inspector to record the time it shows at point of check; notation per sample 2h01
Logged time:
10h53
